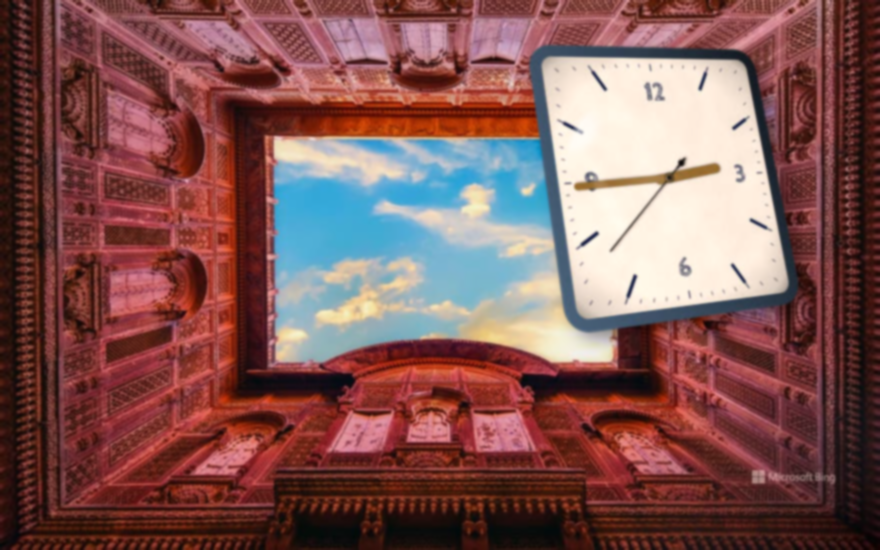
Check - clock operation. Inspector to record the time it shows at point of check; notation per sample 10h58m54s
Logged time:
2h44m38s
